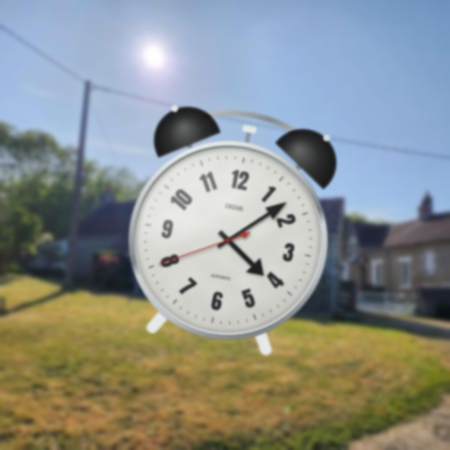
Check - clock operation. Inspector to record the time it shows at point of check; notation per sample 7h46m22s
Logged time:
4h07m40s
